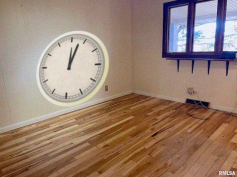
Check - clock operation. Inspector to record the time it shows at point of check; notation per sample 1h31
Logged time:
12h03
